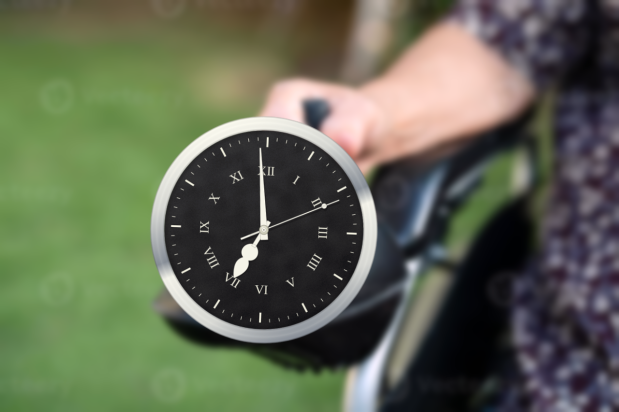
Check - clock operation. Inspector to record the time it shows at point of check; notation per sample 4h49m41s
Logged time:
6h59m11s
